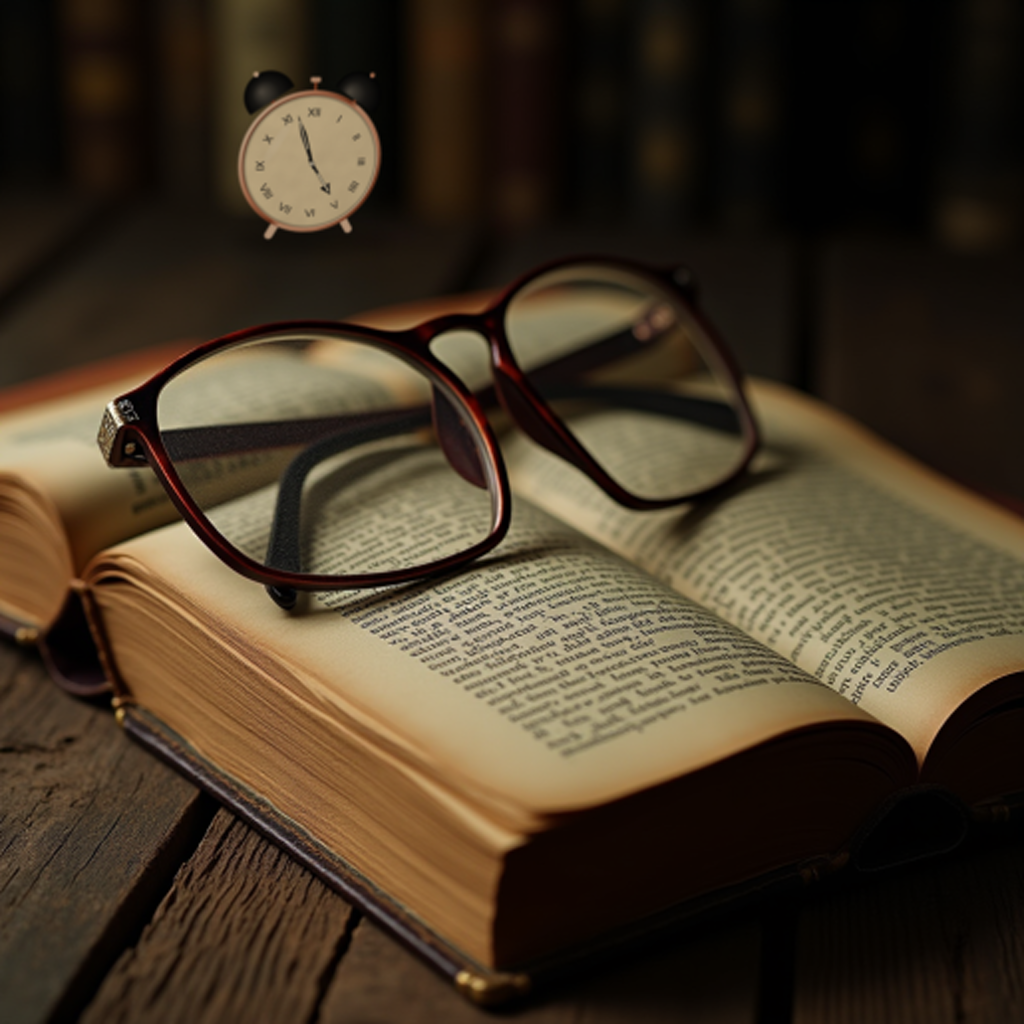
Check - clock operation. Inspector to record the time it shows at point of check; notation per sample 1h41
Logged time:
4h57
